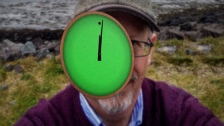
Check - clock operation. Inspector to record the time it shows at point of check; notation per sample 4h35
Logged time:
12h01
